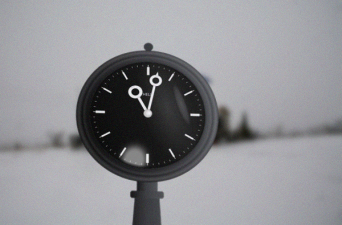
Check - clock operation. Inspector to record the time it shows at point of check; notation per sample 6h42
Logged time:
11h02
